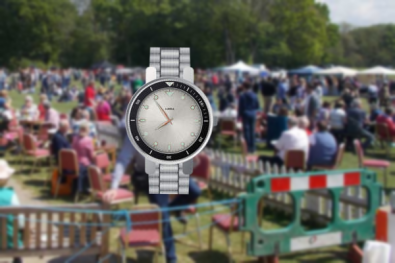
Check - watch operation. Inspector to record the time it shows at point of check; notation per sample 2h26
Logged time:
7h54
